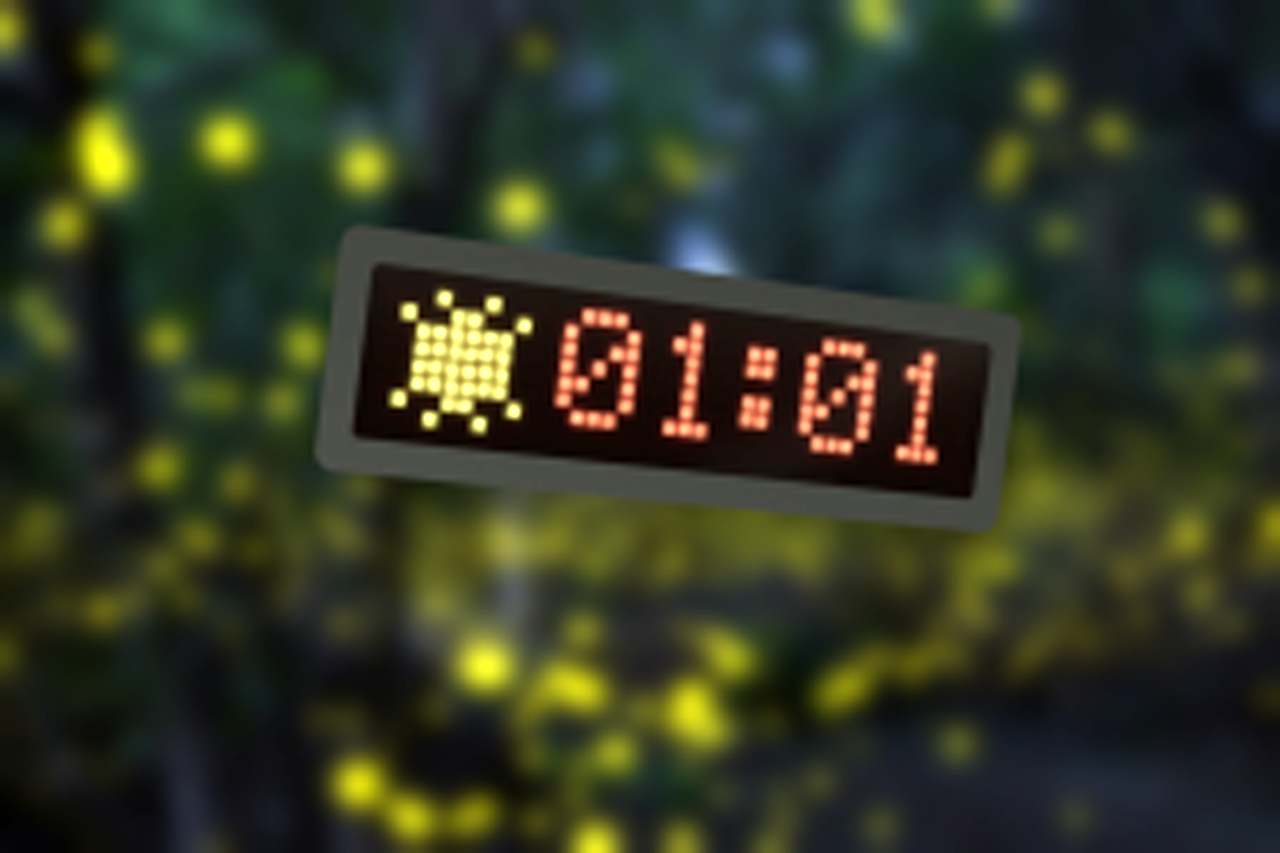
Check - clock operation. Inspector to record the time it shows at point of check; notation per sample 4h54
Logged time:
1h01
